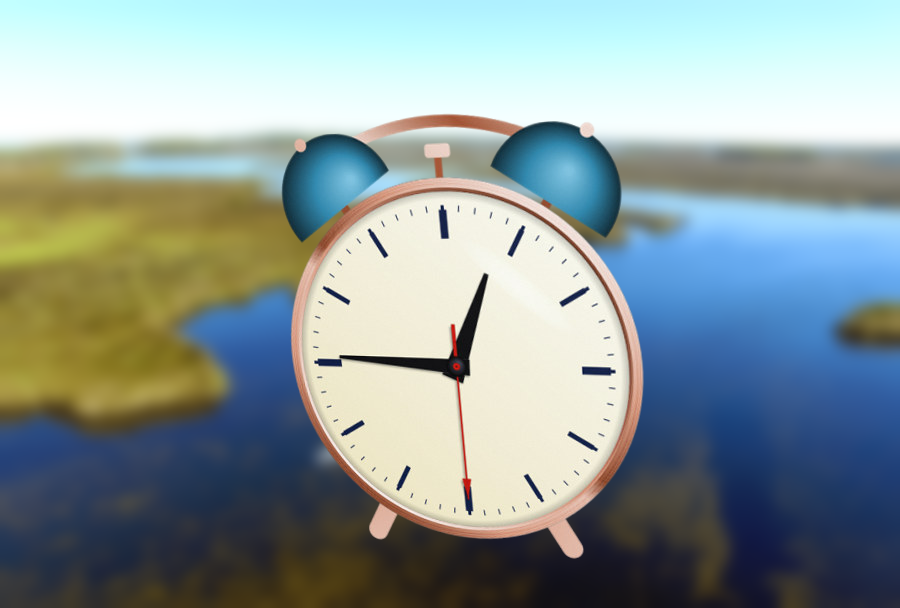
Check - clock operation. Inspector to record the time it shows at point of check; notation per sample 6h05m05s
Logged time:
12h45m30s
